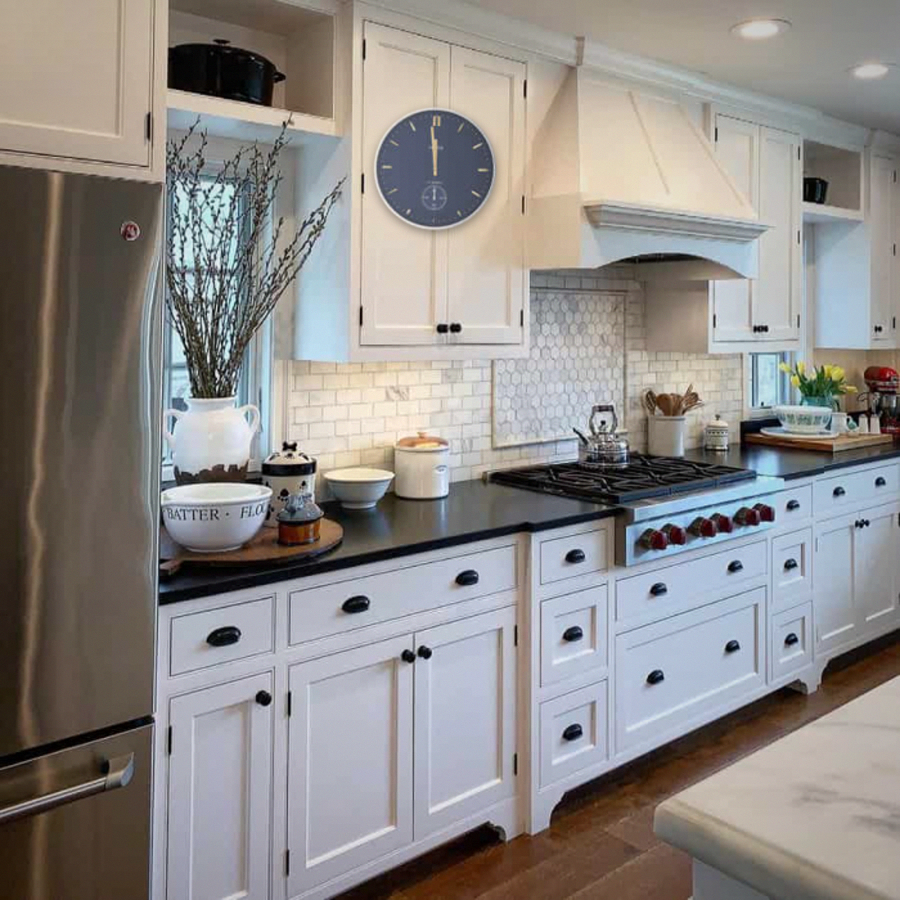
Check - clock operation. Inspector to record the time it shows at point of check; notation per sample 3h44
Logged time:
11h59
